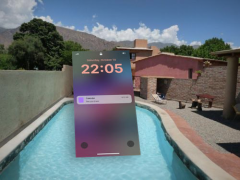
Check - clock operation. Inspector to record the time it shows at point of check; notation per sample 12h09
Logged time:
22h05
